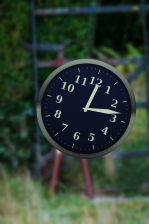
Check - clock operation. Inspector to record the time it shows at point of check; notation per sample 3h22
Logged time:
12h13
